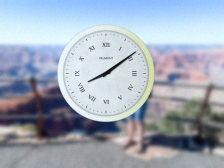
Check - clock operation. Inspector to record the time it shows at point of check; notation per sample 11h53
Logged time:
8h09
